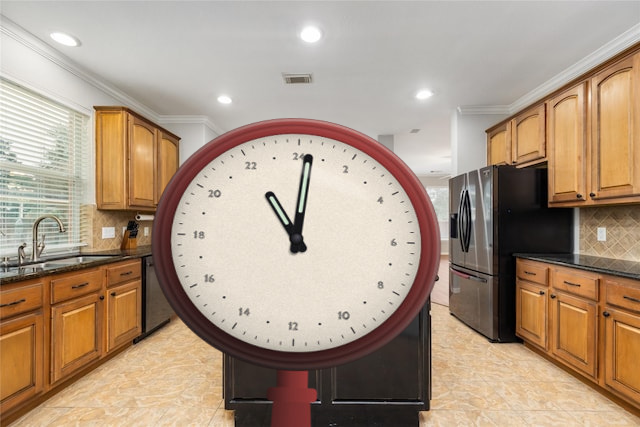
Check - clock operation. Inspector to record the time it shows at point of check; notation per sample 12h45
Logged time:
22h01
